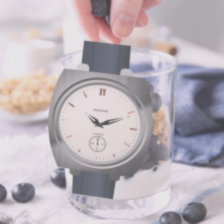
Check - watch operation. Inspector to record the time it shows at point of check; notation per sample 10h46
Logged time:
10h11
